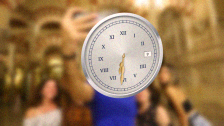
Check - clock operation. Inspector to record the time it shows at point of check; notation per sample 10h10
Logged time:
6h31
